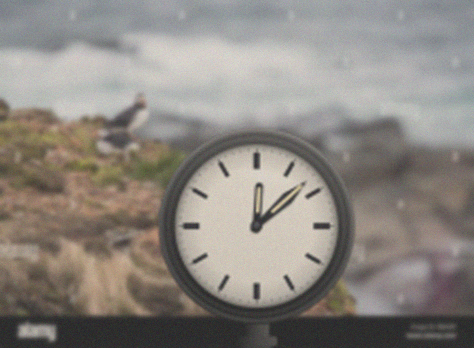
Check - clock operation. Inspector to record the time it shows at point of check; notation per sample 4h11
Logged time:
12h08
